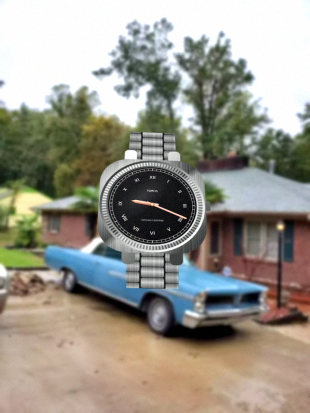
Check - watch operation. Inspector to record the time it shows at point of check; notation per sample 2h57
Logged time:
9h19
